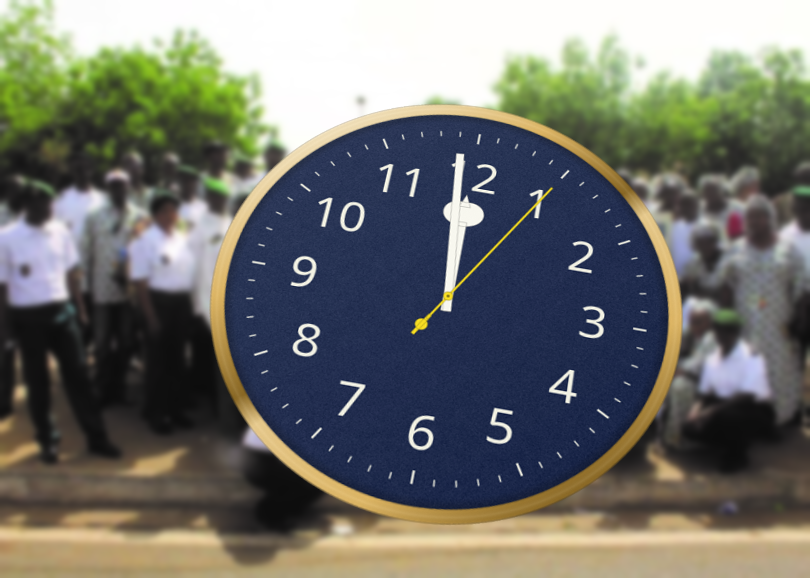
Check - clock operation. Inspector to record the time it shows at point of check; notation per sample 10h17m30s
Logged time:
11h59m05s
